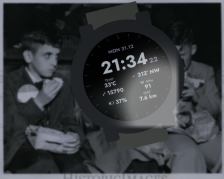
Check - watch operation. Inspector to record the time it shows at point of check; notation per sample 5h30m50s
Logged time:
21h34m22s
